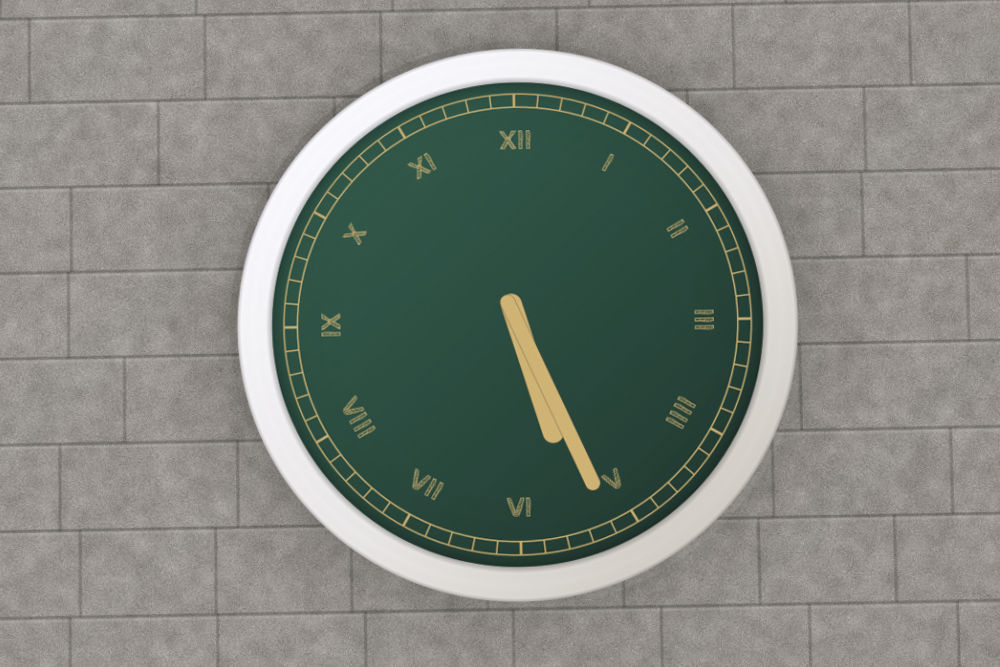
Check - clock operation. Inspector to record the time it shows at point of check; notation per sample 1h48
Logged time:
5h26
